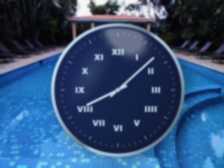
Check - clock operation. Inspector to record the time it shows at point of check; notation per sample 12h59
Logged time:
8h08
